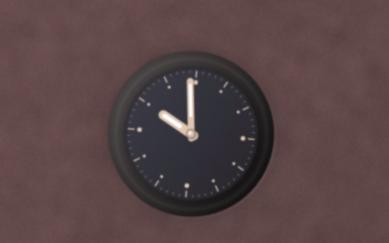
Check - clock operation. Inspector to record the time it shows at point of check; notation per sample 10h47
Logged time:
9h59
